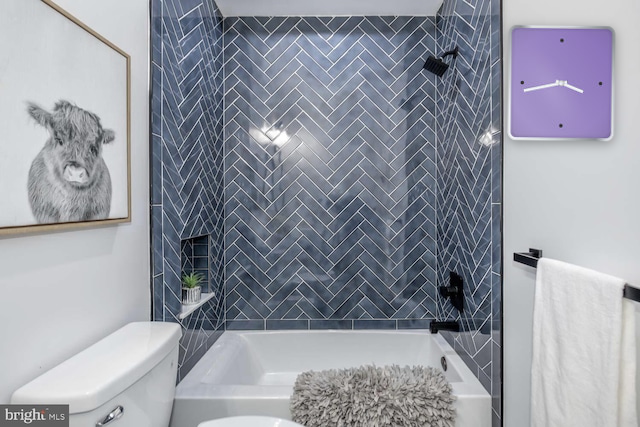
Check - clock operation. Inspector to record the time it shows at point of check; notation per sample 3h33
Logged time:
3h43
